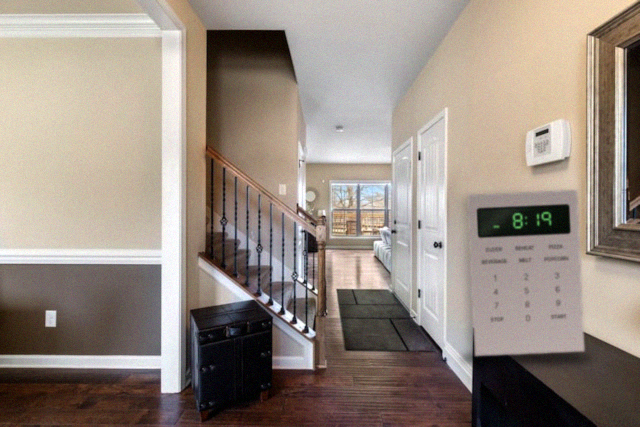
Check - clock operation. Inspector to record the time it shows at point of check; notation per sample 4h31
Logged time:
8h19
